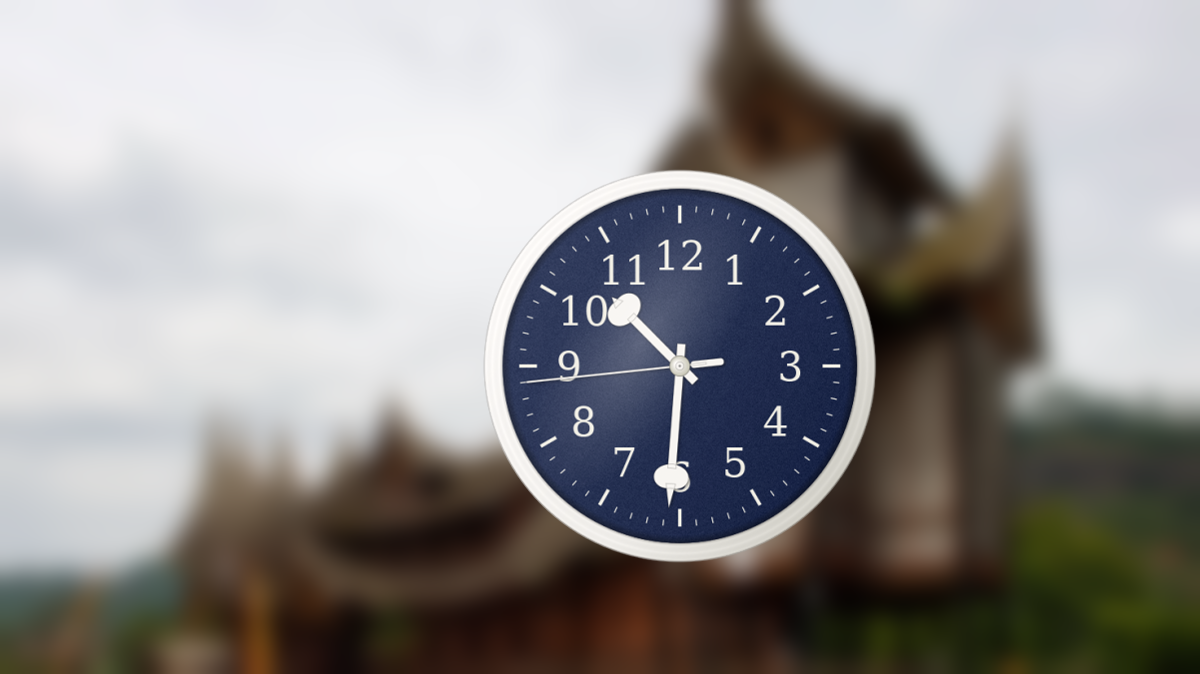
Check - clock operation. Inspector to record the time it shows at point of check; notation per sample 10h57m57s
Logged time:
10h30m44s
